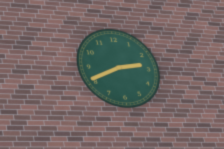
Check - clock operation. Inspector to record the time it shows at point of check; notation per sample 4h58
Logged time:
2h41
